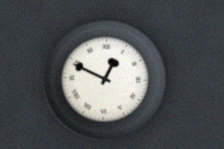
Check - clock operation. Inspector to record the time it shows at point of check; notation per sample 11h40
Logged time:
12h49
